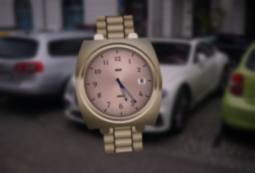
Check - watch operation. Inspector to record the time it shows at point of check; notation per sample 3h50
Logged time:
5h24
